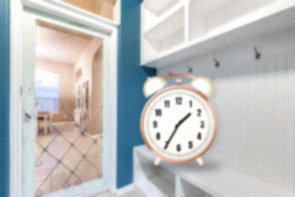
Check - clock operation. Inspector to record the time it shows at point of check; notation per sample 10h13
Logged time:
1h35
